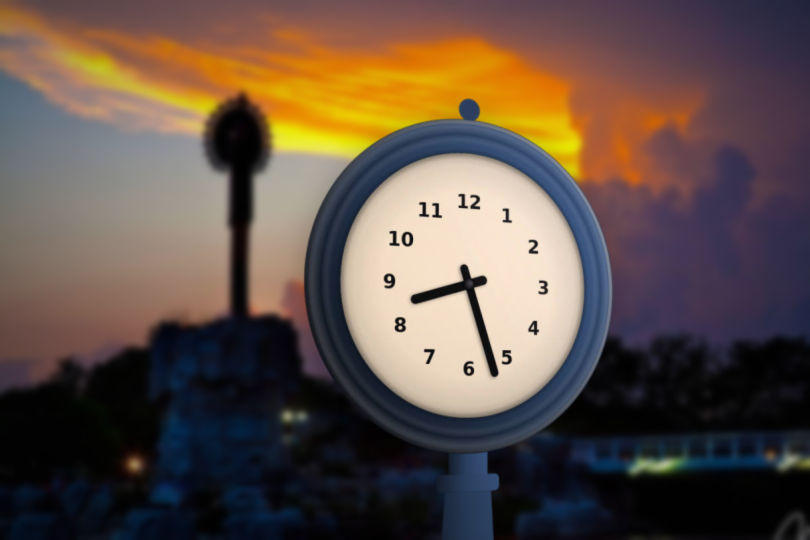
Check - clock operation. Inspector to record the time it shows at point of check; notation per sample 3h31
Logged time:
8h27
